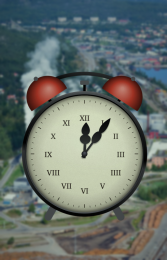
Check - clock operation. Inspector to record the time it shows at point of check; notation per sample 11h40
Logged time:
12h06
